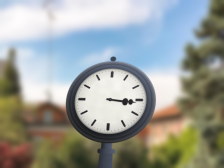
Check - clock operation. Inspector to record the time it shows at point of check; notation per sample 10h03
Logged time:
3h16
